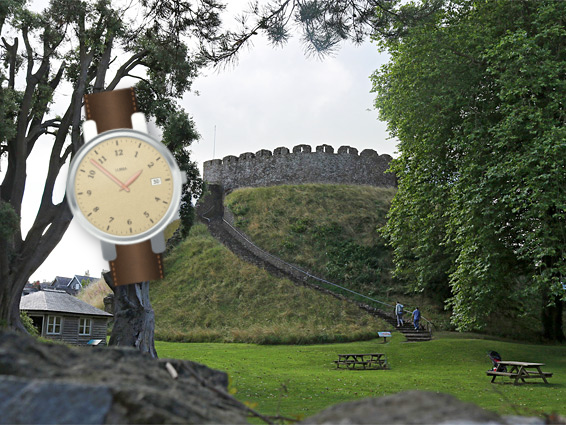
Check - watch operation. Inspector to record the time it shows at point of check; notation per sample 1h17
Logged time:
1h53
